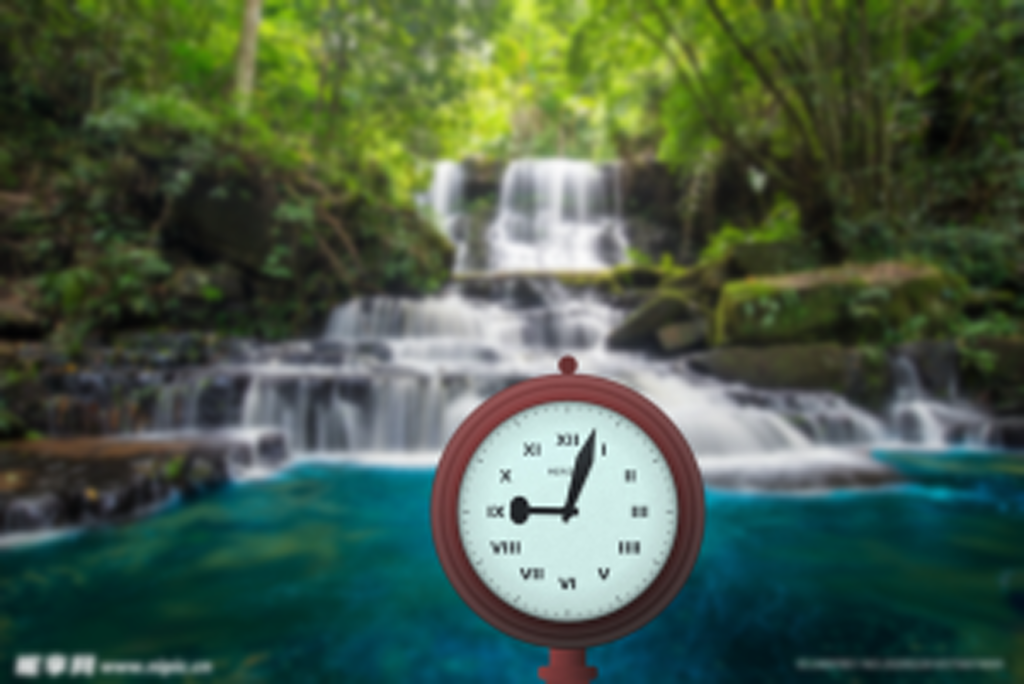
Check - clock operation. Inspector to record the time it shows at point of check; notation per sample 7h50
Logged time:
9h03
